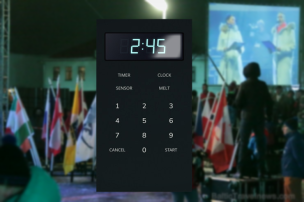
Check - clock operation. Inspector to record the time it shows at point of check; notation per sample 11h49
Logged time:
2h45
